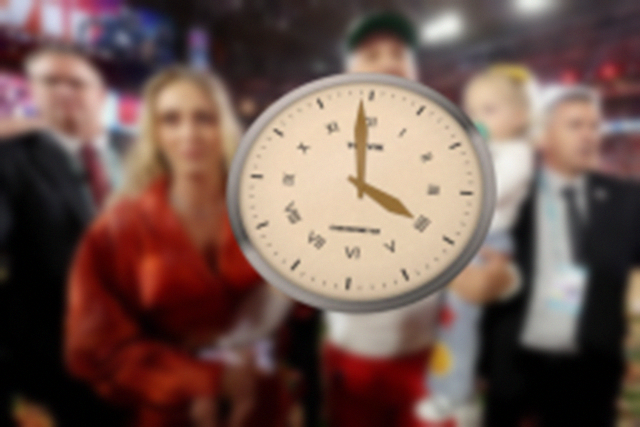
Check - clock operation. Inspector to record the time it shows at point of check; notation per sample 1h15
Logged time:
3h59
